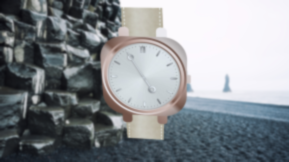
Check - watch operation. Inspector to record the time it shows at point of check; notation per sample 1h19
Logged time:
4h55
